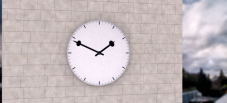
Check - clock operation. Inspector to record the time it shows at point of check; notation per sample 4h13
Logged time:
1h49
